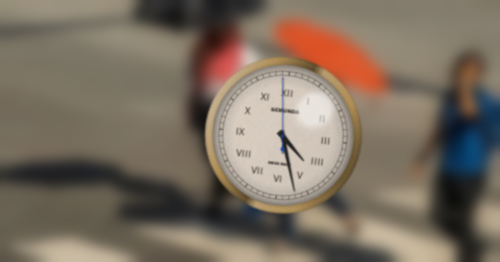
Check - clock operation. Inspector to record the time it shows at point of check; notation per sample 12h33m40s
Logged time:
4h26m59s
